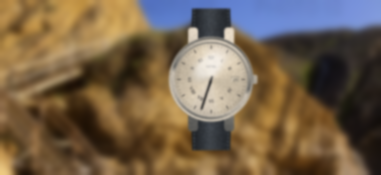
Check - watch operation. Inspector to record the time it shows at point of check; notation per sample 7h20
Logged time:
6h33
